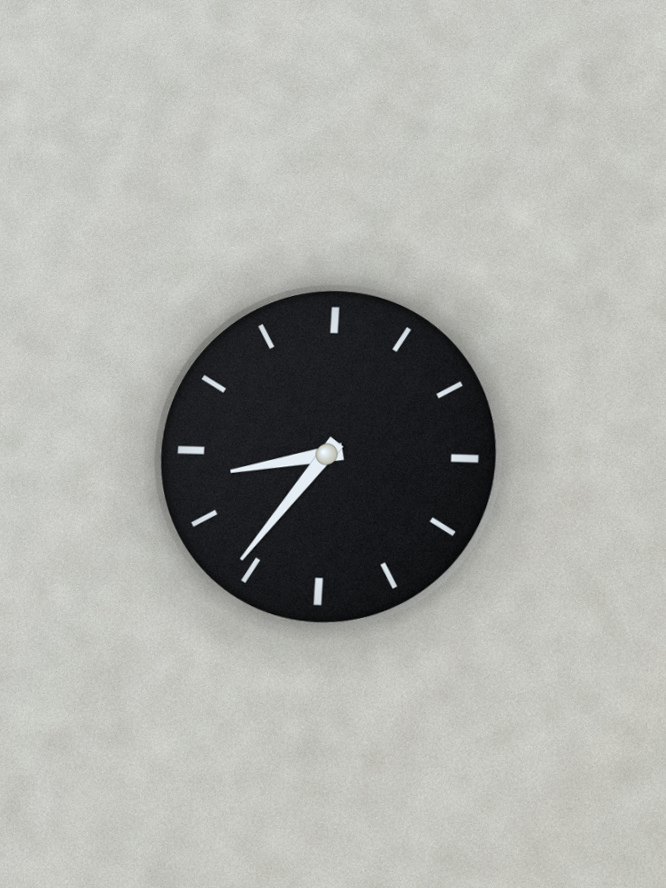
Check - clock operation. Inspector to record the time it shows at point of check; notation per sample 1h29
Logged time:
8h36
